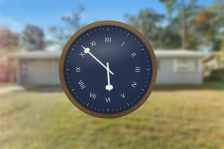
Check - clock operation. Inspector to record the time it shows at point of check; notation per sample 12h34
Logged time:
5h52
